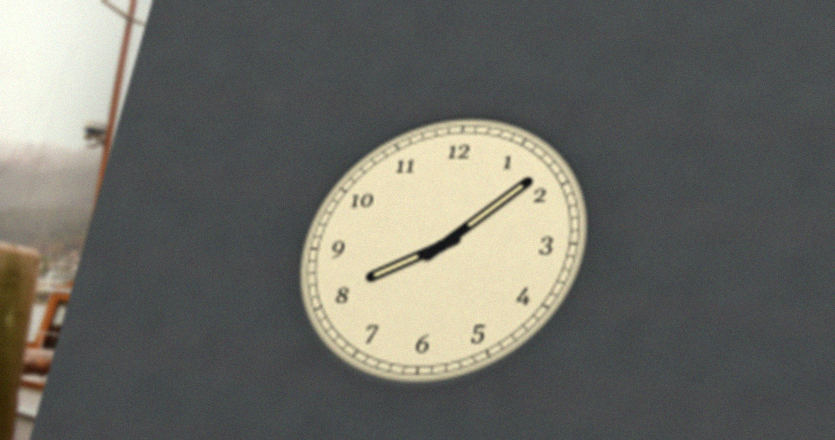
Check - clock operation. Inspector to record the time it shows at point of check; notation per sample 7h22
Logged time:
8h08
